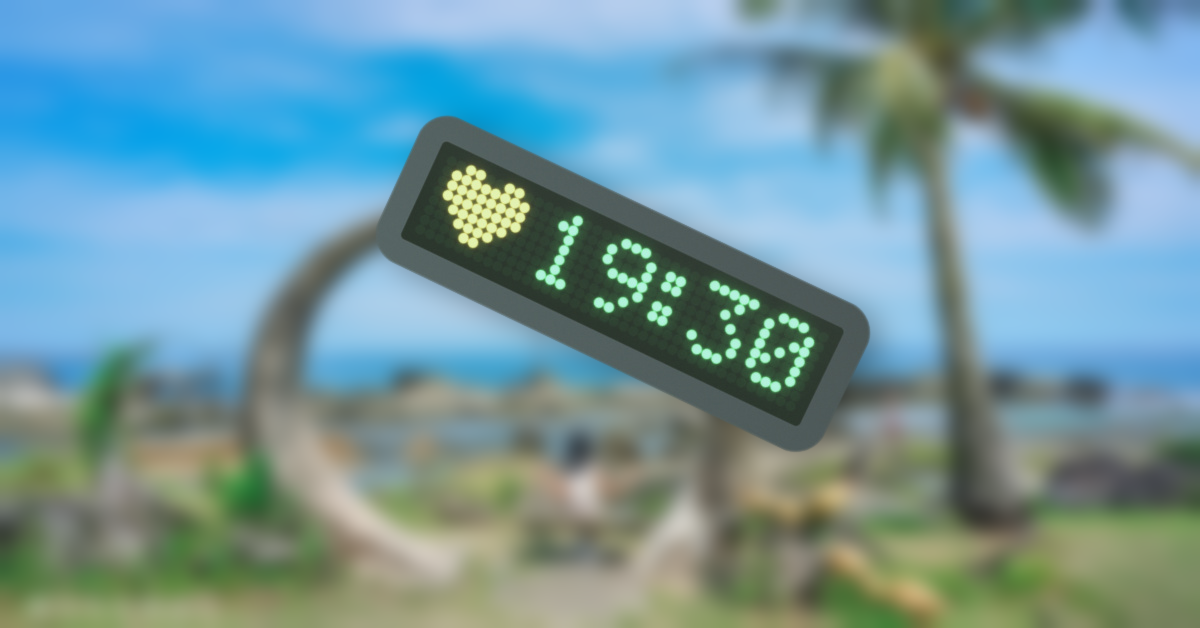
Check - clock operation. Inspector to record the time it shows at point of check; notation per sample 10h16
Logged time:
19h30
